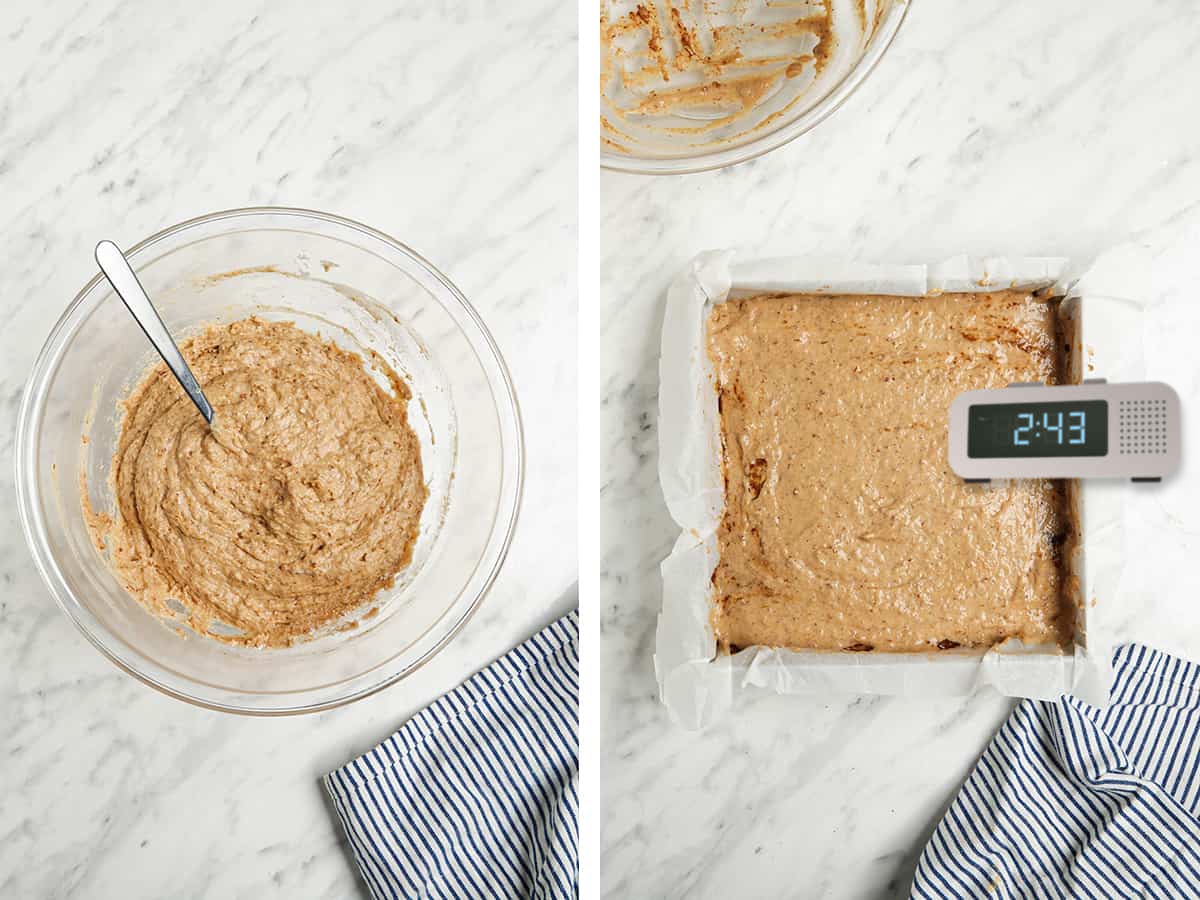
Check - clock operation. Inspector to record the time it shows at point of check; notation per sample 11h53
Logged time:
2h43
